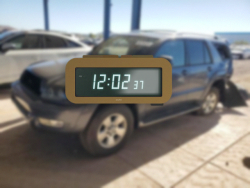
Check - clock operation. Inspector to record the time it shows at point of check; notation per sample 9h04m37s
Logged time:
12h02m37s
